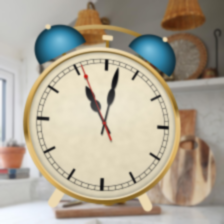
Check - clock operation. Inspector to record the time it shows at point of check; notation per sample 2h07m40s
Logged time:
11h01m56s
